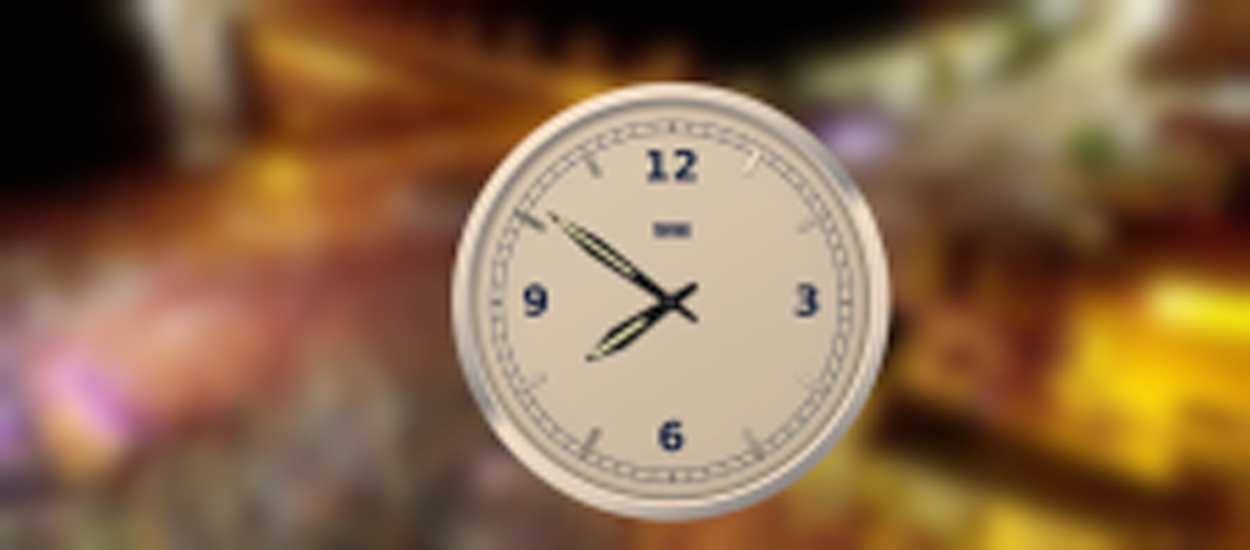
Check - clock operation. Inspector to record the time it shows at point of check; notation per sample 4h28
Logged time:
7h51
